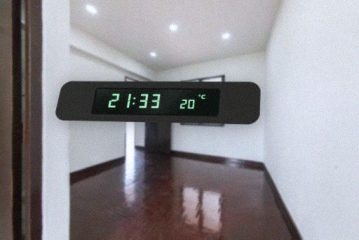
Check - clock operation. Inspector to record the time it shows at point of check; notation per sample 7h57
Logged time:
21h33
